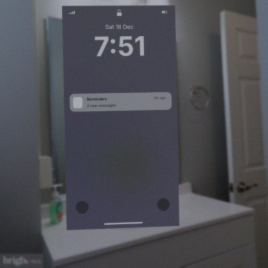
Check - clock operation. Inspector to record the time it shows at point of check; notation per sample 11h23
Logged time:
7h51
